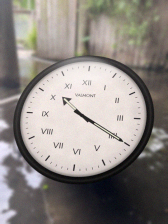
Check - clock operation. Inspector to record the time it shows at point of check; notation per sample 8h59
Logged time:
10h20
